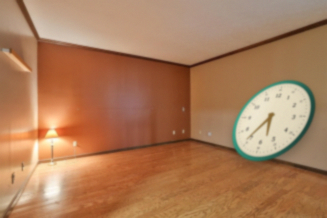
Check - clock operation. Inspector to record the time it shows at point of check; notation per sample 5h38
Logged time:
5h36
